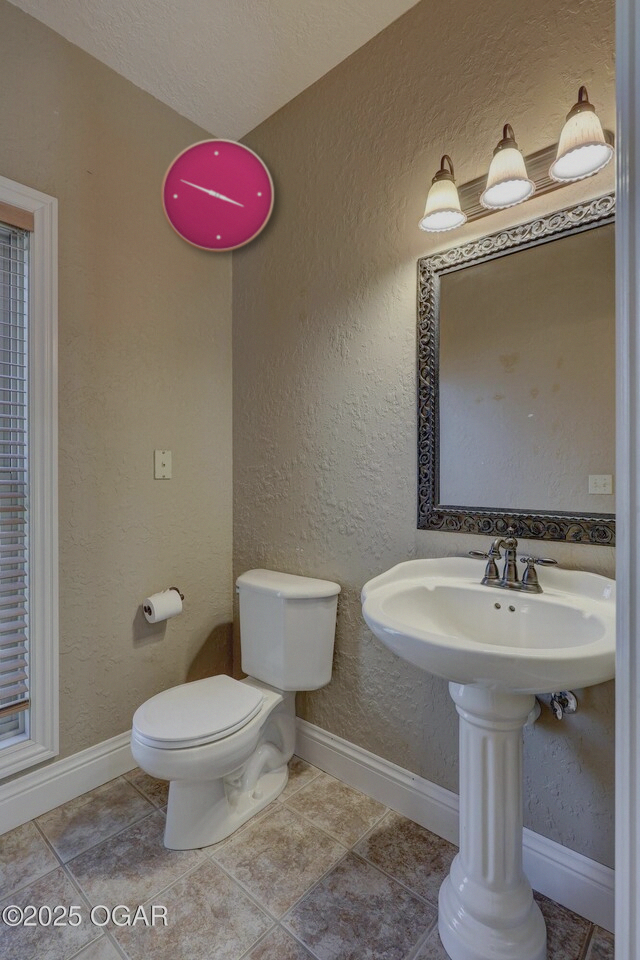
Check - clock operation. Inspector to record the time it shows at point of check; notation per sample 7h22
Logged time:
3h49
